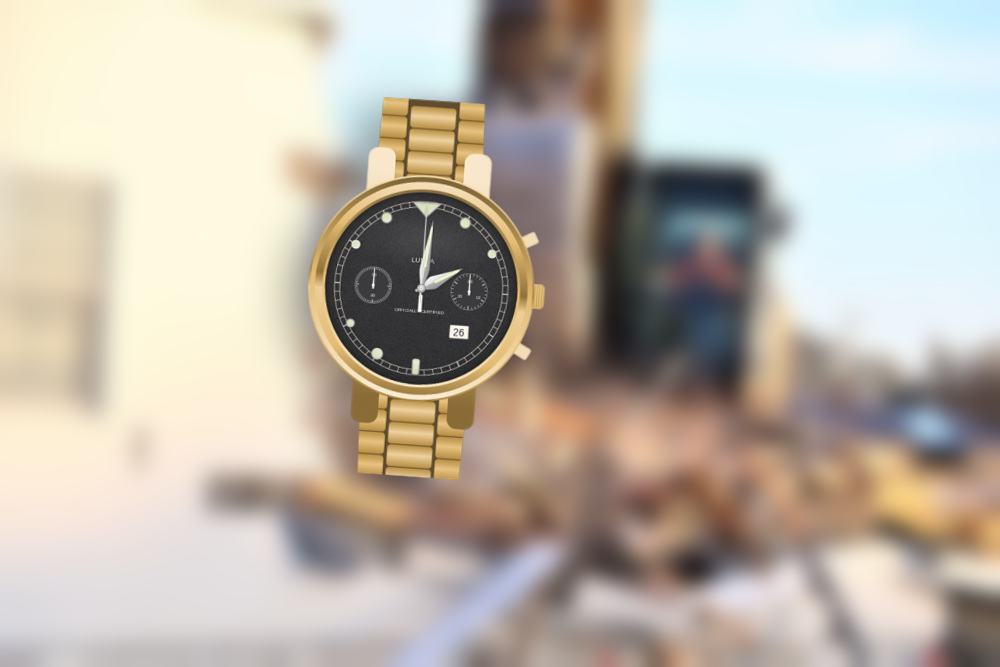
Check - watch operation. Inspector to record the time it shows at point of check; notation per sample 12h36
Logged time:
2h01
